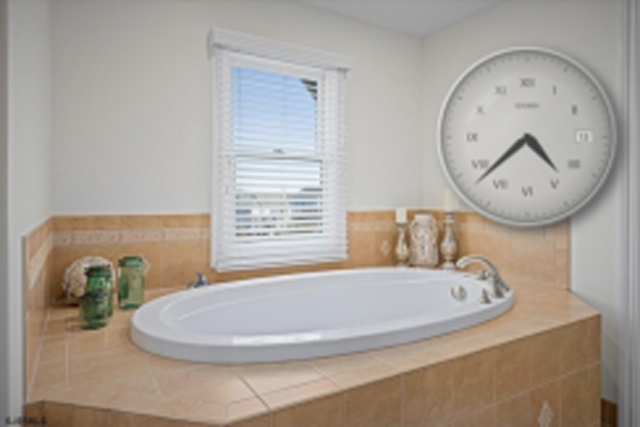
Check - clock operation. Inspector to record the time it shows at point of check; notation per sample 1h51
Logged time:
4h38
